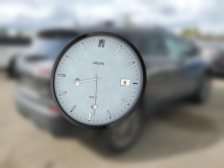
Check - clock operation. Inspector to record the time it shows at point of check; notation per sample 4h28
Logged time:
8h29
